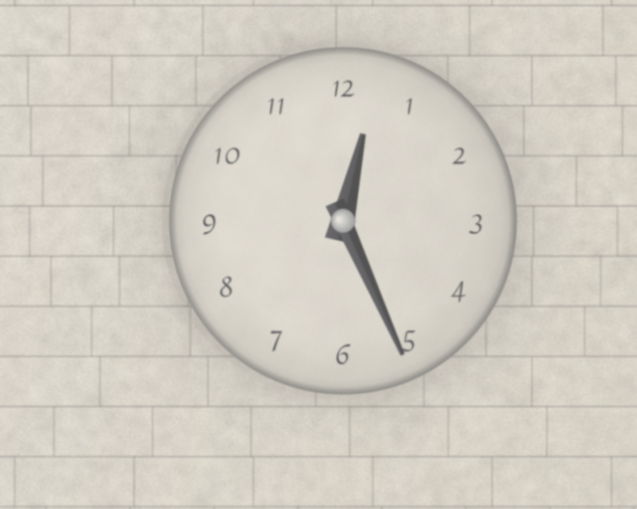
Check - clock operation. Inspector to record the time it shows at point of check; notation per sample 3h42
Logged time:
12h26
